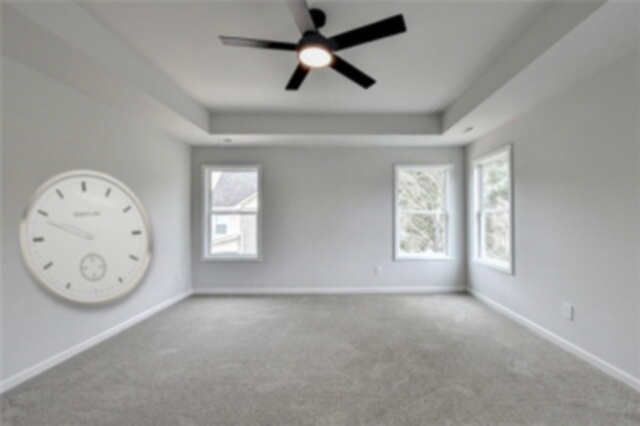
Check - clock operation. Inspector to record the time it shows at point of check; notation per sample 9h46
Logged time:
9h49
